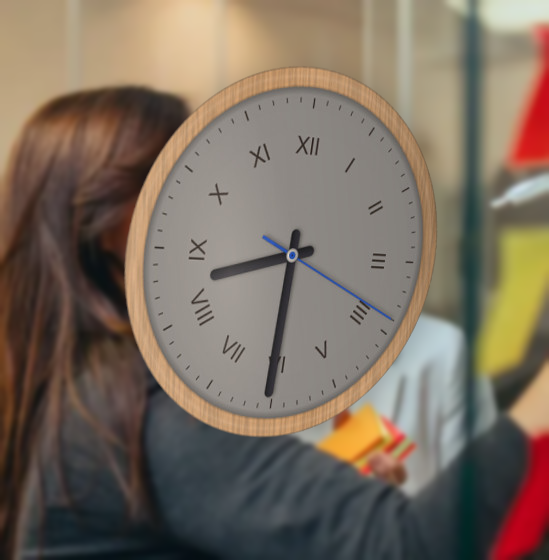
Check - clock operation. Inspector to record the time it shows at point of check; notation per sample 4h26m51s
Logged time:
8h30m19s
